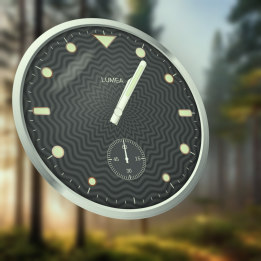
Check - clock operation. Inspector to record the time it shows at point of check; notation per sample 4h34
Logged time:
1h06
